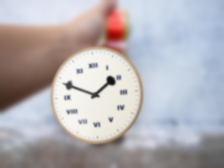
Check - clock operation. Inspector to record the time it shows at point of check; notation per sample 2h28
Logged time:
1h49
